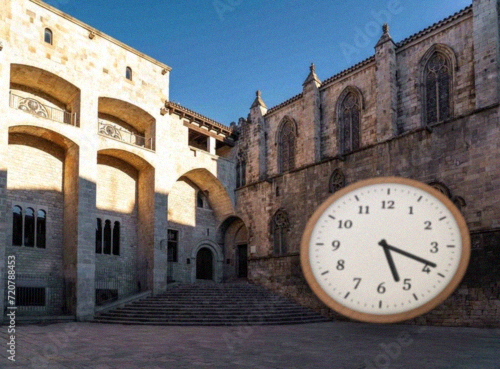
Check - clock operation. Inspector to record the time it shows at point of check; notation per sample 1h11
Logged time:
5h19
